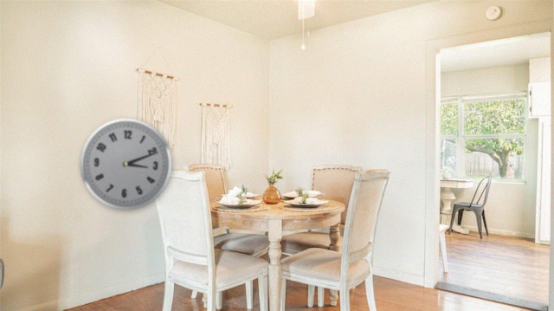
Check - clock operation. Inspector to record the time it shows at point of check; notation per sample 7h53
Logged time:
3h11
